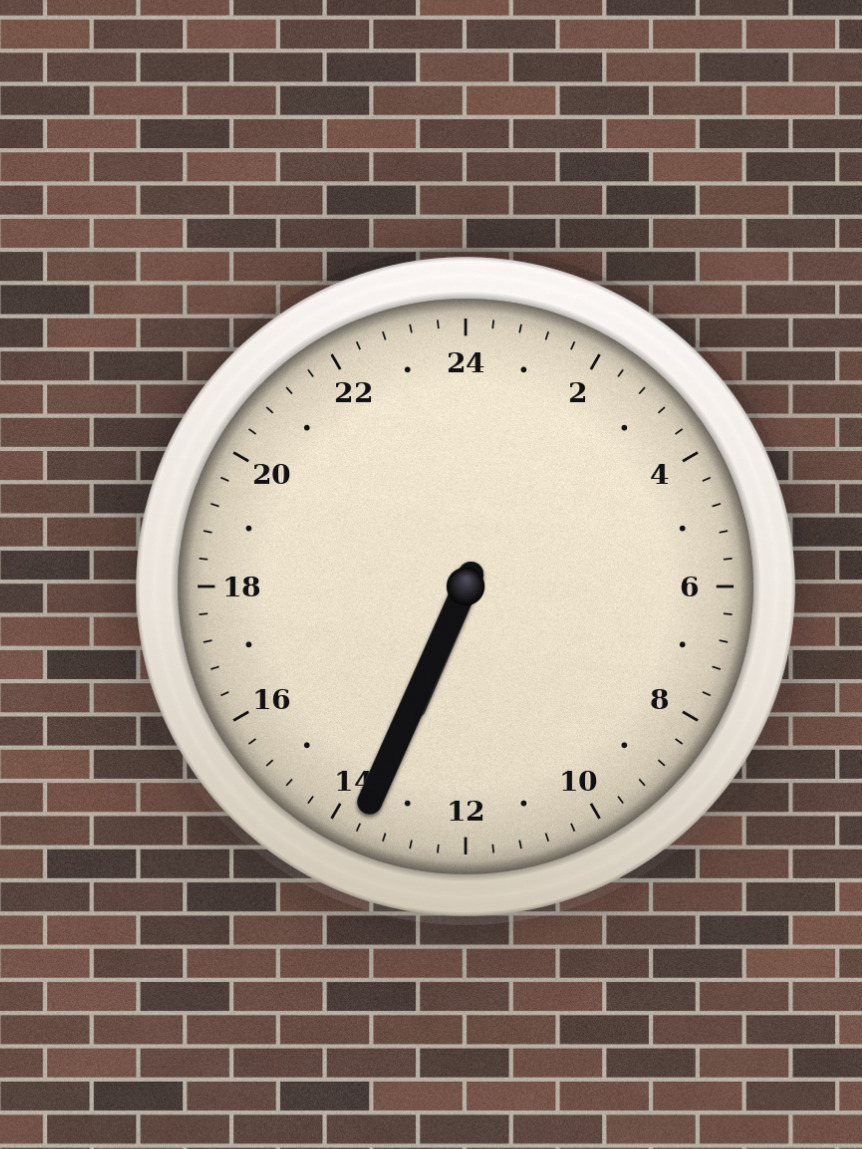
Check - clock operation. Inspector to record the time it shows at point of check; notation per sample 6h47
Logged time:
13h34
